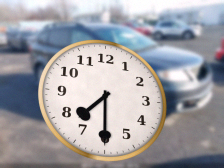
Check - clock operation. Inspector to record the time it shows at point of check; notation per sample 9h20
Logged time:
7h30
